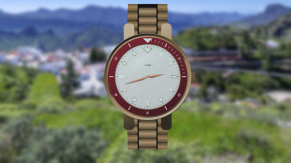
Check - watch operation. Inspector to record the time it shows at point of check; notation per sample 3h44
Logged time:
2h42
